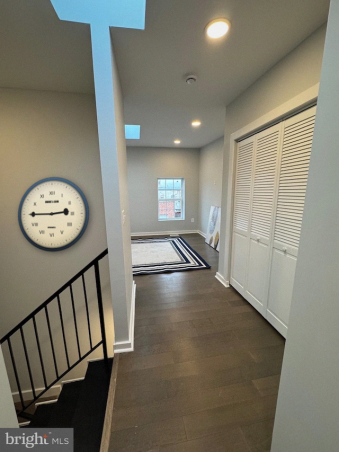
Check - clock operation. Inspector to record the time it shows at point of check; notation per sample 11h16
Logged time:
2h45
